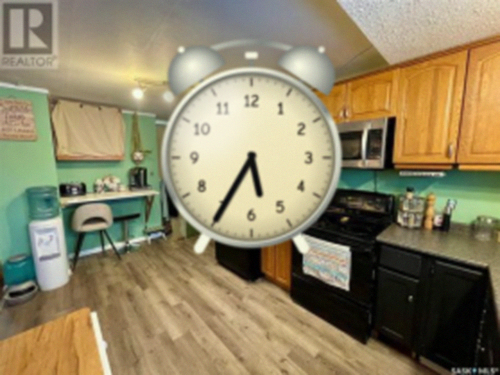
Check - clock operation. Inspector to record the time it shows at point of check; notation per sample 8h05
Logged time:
5h35
